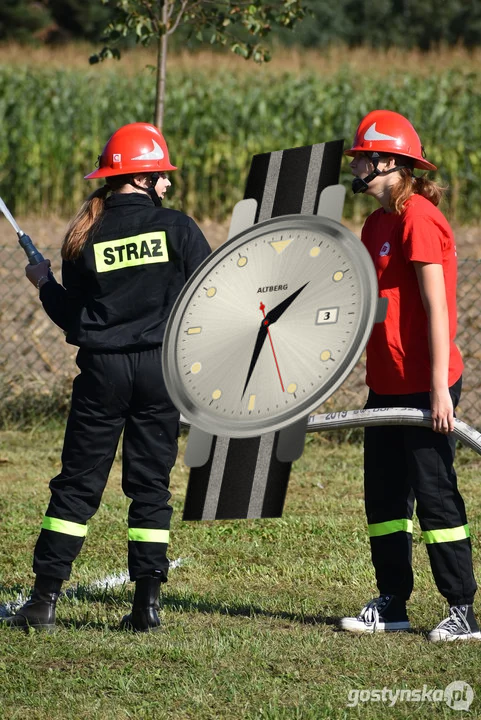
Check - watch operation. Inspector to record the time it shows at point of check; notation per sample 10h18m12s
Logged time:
1h31m26s
